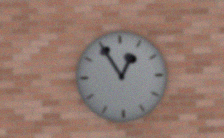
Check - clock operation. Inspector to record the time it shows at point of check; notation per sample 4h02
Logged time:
12h55
